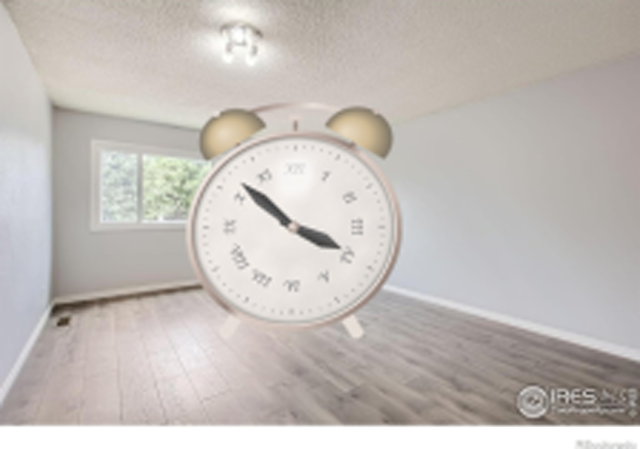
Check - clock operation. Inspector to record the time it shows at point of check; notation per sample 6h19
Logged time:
3h52
